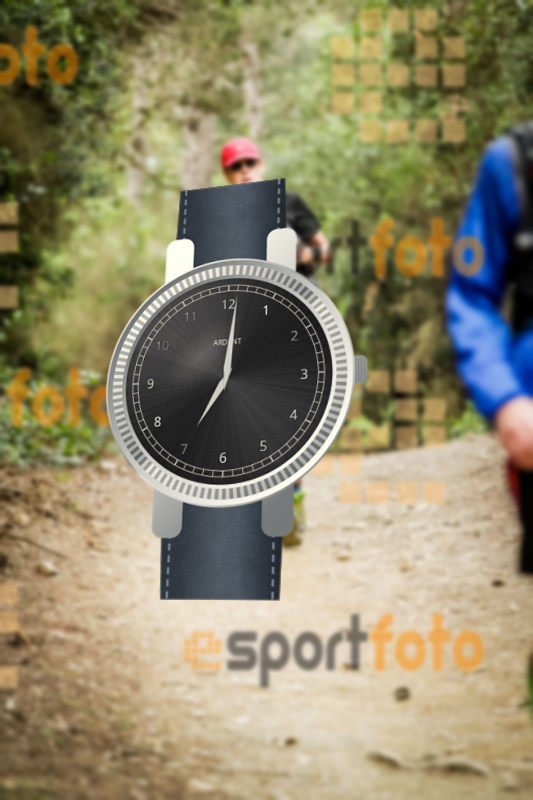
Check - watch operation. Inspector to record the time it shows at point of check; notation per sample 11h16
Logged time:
7h01
